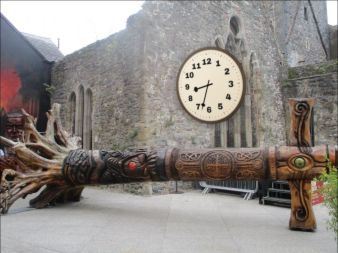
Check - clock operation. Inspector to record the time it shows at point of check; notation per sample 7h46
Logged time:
8h33
